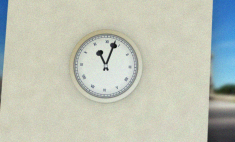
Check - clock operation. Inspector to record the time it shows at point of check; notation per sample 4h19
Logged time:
11h03
